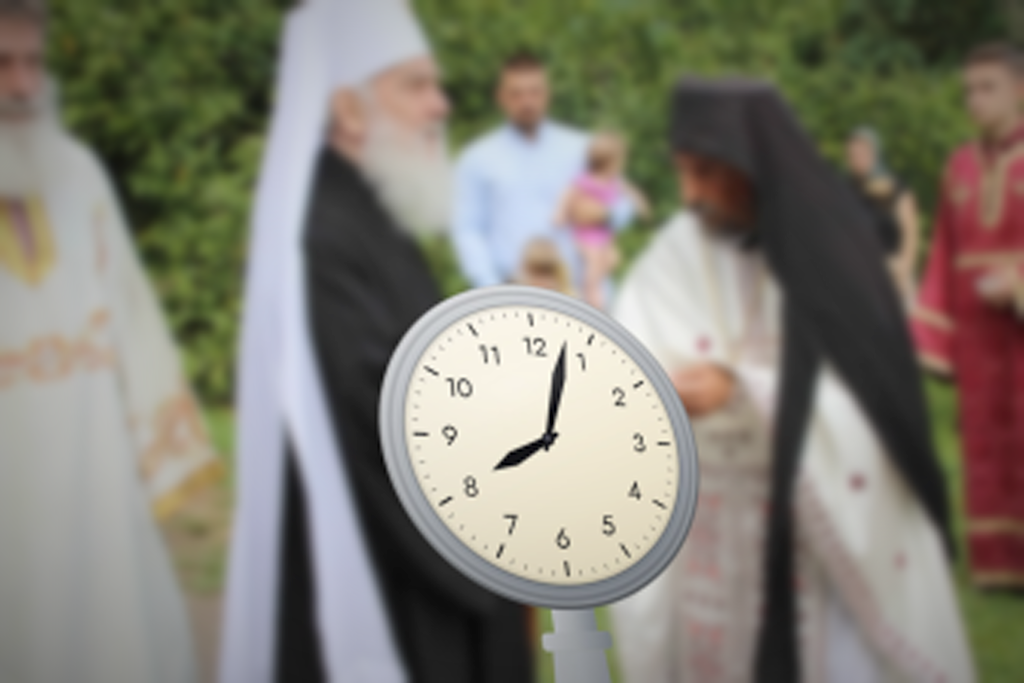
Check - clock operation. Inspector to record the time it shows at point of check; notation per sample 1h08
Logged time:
8h03
